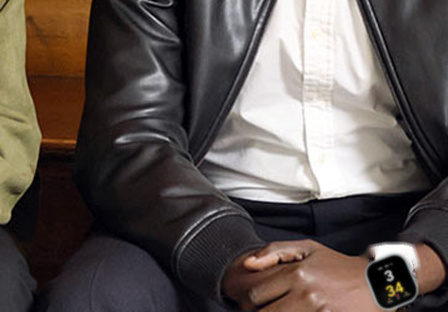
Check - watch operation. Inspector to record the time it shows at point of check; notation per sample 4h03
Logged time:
3h34
